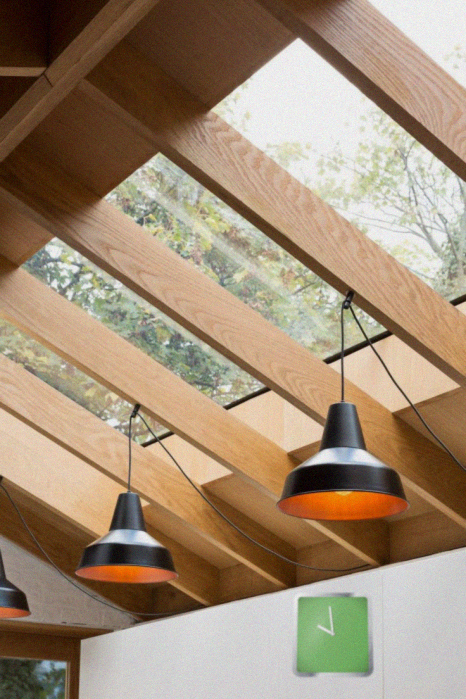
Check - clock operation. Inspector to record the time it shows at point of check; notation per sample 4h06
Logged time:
9h59
